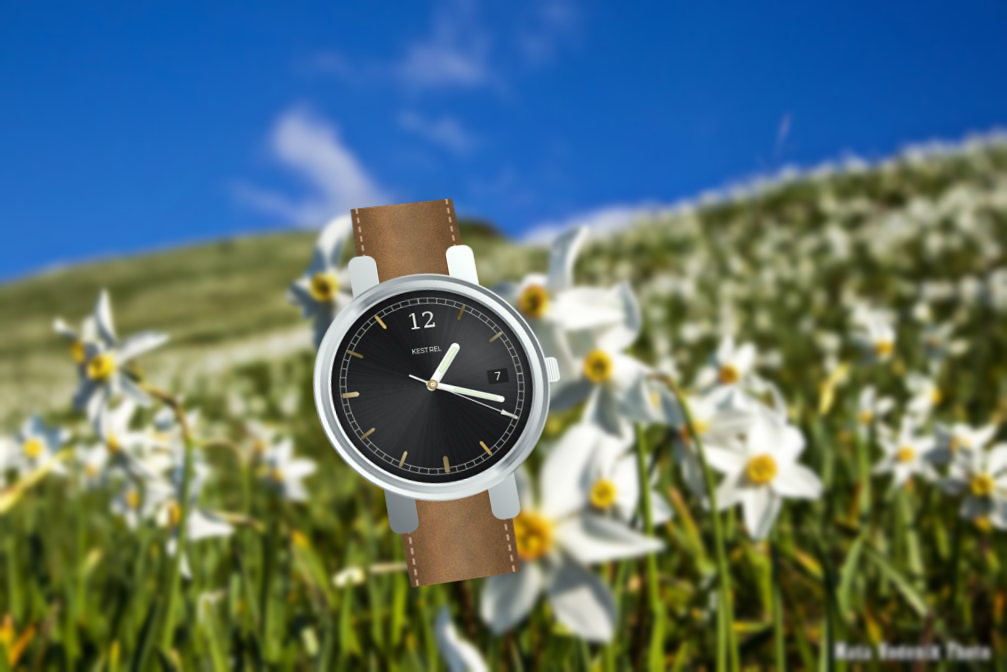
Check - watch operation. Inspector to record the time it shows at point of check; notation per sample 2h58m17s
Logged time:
1h18m20s
